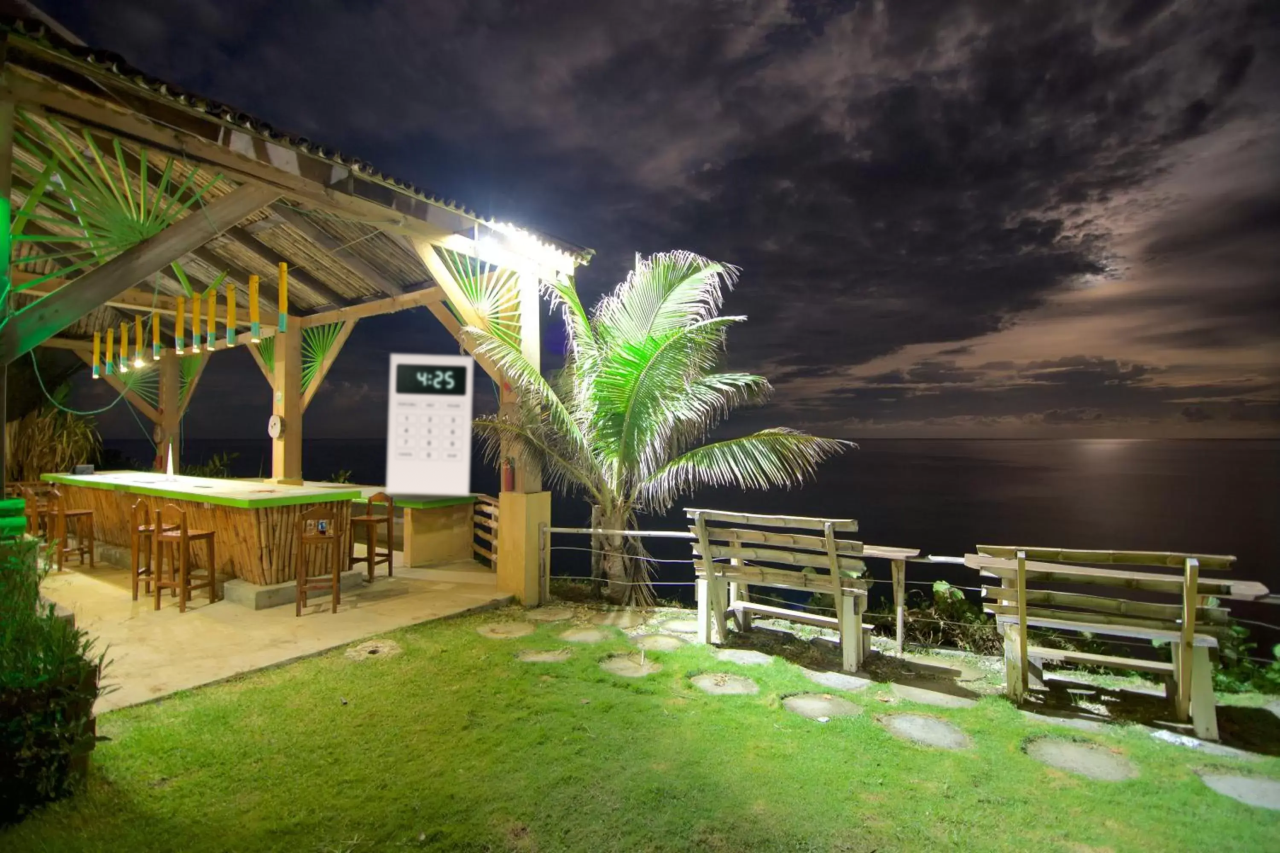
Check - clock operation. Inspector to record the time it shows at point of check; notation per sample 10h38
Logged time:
4h25
